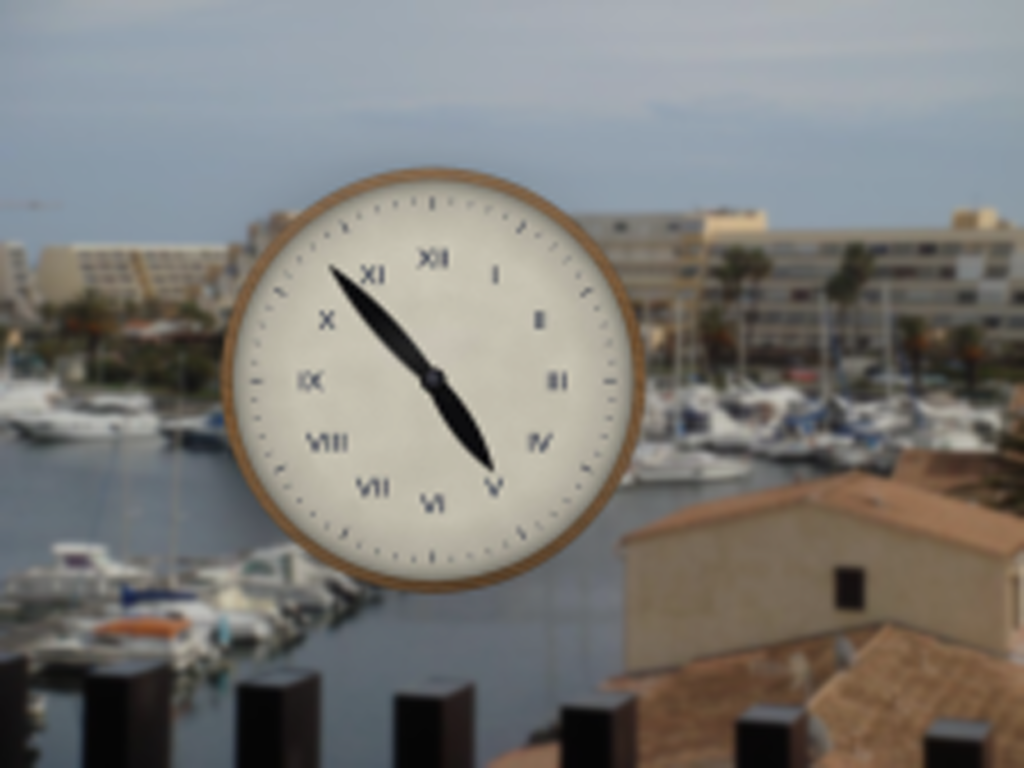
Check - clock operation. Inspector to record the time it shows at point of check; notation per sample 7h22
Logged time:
4h53
